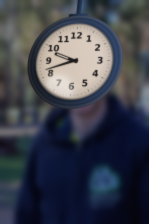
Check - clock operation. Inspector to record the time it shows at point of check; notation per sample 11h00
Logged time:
9h42
